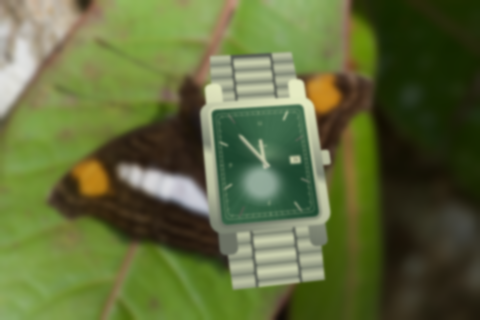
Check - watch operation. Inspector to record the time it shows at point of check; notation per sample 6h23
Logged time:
11h54
